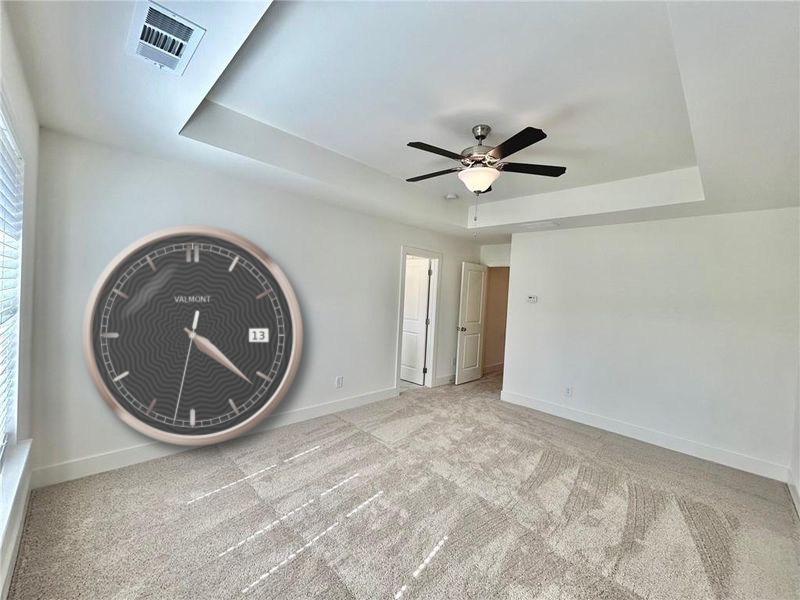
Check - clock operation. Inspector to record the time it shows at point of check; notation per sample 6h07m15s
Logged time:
4h21m32s
